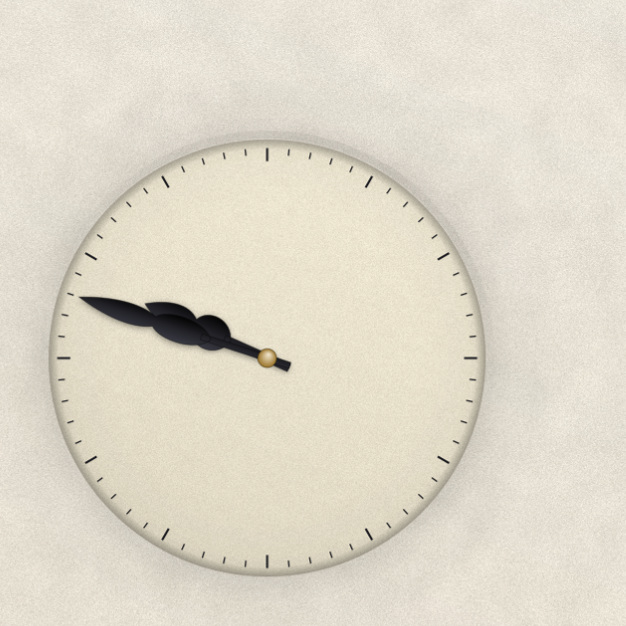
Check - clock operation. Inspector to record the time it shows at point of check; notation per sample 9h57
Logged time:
9h48
